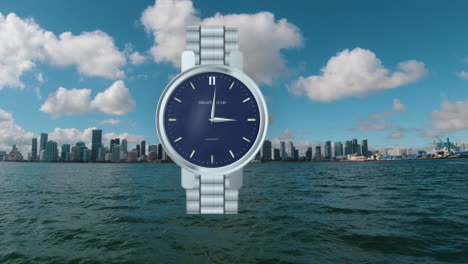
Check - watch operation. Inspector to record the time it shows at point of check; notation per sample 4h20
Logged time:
3h01
